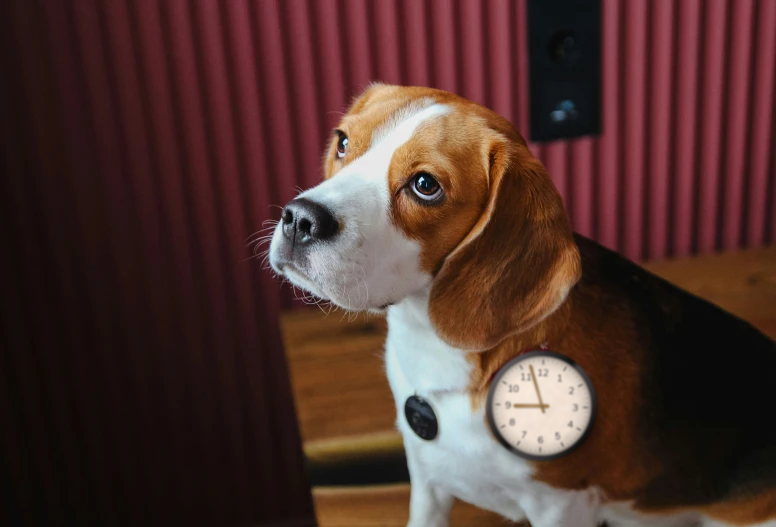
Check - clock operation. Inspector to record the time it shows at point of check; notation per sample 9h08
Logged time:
8h57
